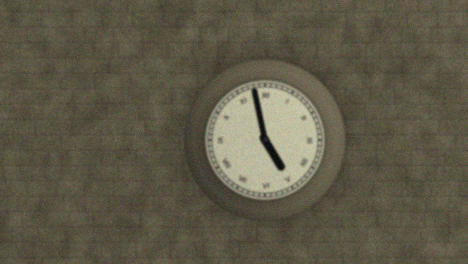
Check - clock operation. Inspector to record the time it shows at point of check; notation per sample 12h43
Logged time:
4h58
